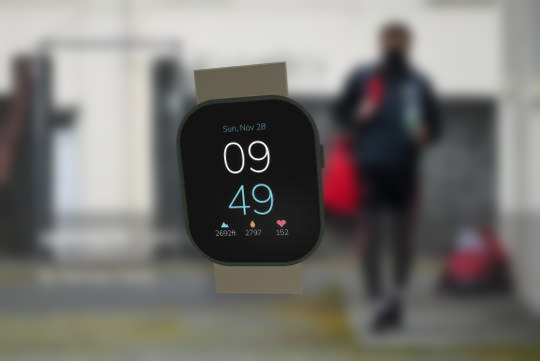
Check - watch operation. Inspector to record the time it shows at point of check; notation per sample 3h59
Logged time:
9h49
